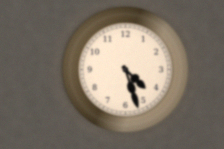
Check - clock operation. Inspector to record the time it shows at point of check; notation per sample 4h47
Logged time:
4h27
